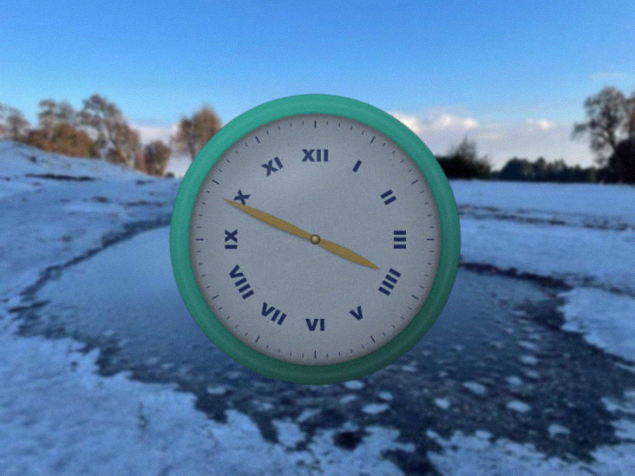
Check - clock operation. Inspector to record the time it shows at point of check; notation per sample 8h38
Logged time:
3h49
